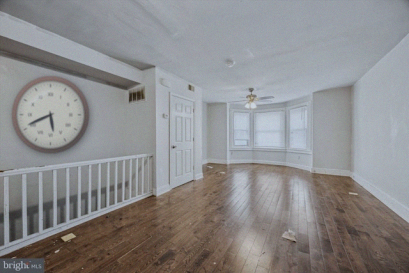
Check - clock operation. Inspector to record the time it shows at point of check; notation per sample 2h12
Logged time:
5h41
